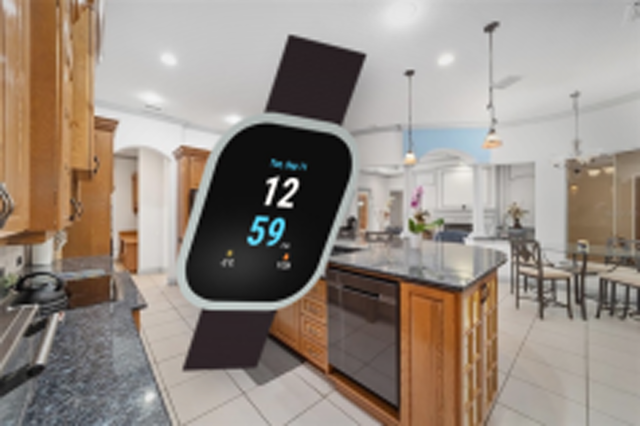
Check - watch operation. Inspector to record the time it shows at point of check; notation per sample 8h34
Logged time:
12h59
